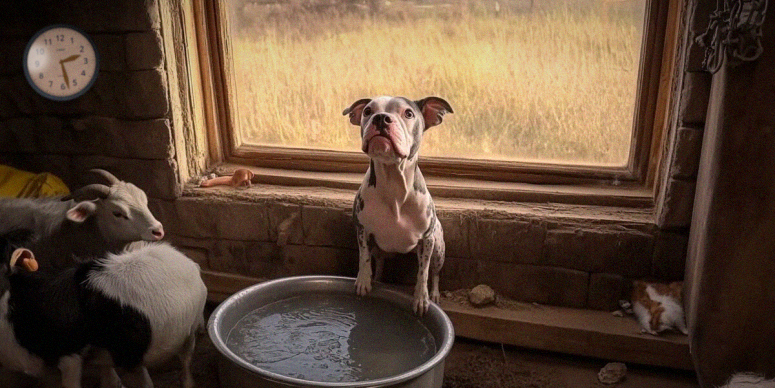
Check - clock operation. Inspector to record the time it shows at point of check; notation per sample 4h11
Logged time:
2h28
